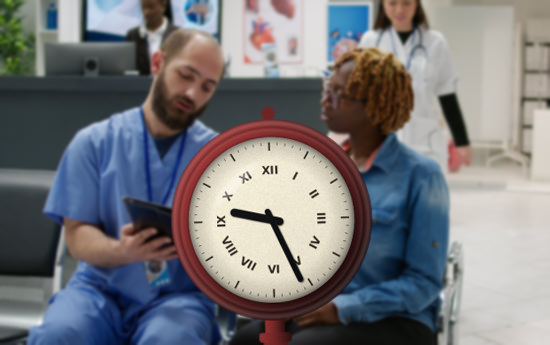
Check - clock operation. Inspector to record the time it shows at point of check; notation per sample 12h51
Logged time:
9h26
